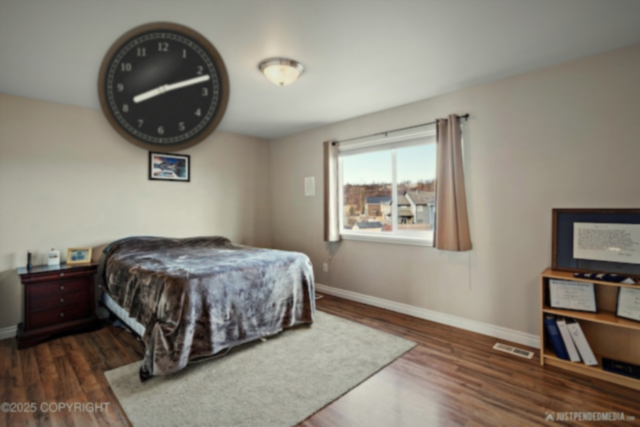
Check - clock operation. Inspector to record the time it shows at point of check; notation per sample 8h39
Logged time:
8h12
